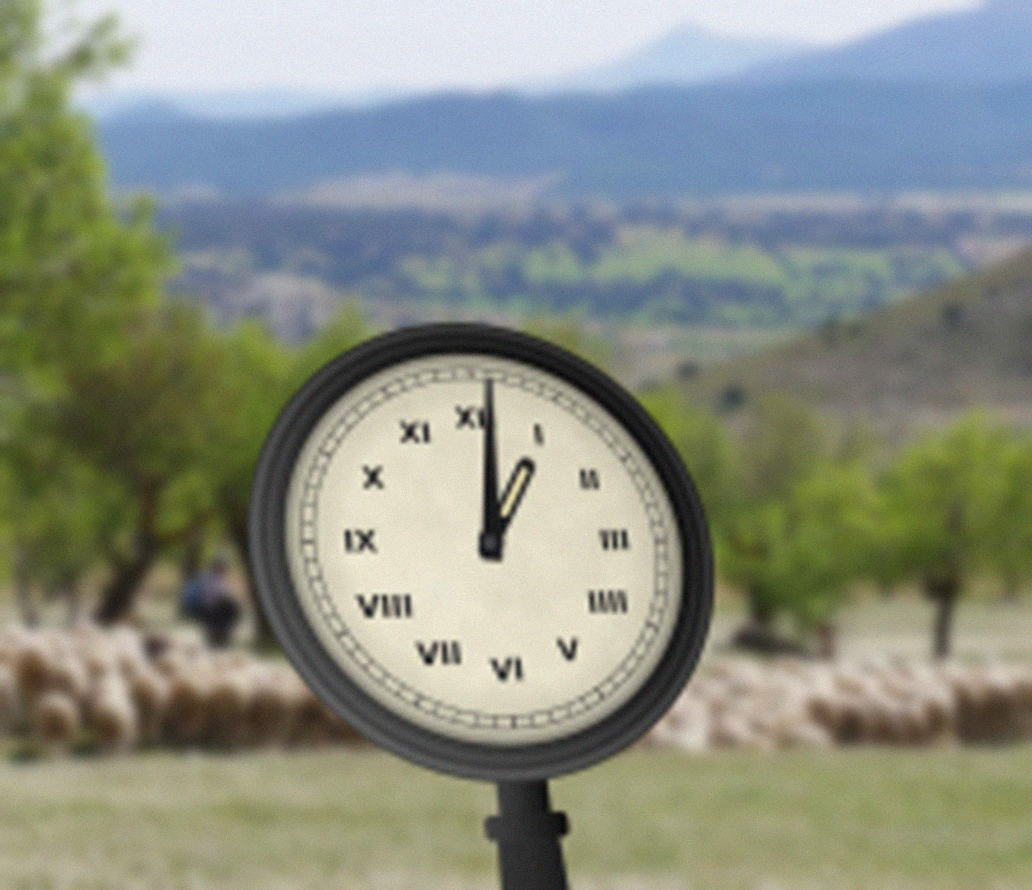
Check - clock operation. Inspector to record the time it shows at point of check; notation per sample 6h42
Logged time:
1h01
